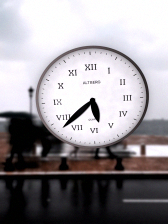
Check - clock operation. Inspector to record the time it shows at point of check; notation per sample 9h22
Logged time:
5h38
